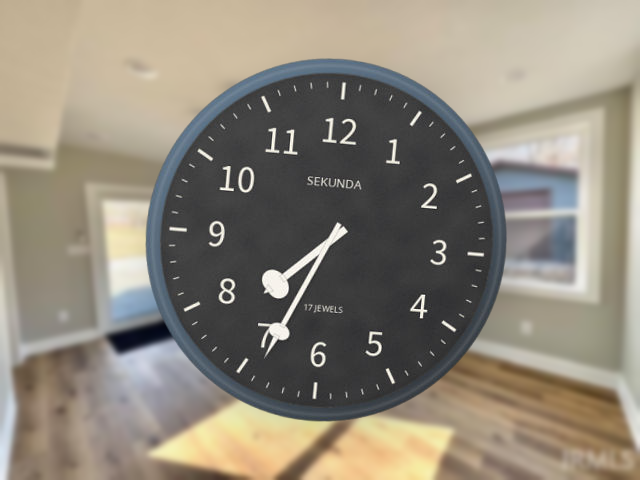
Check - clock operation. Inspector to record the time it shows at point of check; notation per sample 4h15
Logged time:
7h34
